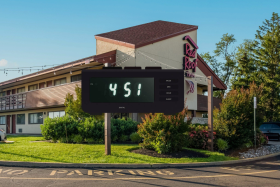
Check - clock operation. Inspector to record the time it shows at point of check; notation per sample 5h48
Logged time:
4h51
